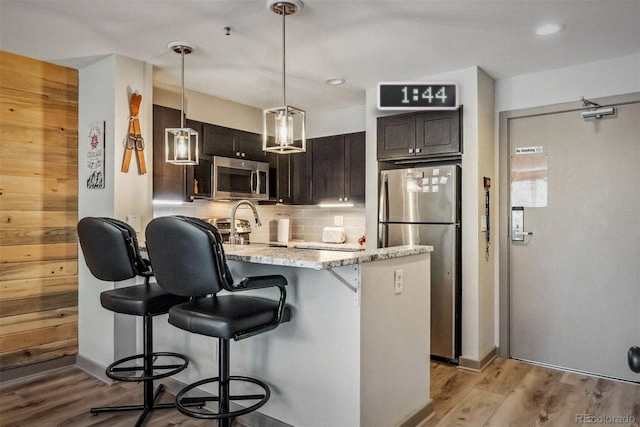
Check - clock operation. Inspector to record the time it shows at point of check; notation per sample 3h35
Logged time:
1h44
